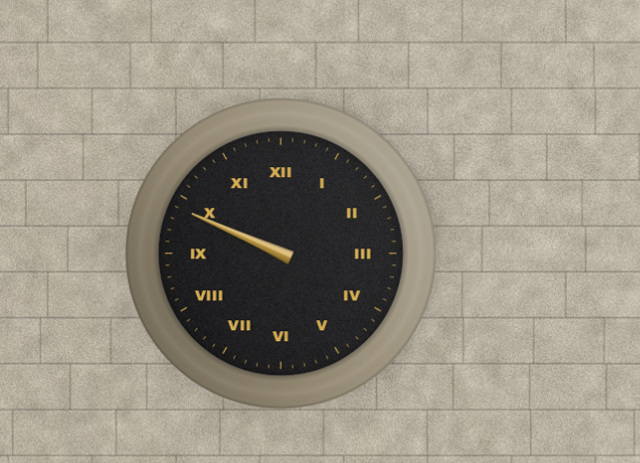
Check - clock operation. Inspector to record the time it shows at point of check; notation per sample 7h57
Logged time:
9h49
